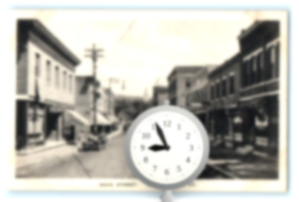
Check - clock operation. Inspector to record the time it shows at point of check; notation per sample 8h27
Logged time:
8h56
